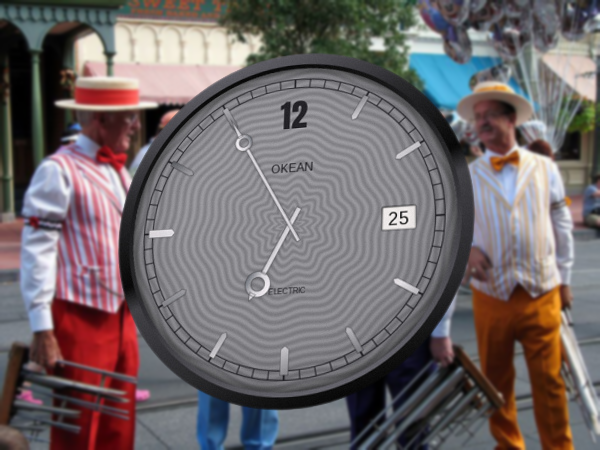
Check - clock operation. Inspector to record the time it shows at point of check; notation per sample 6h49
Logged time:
6h55
